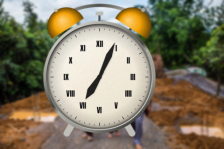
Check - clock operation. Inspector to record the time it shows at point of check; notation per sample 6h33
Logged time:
7h04
